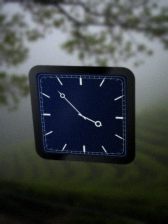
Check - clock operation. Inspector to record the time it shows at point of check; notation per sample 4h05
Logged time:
3h53
